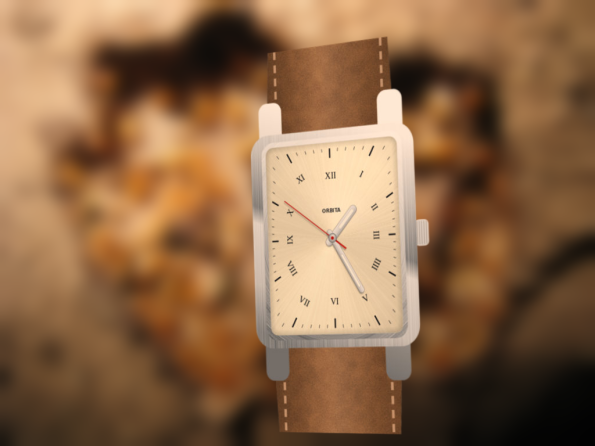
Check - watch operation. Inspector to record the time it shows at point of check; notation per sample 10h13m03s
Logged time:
1h24m51s
